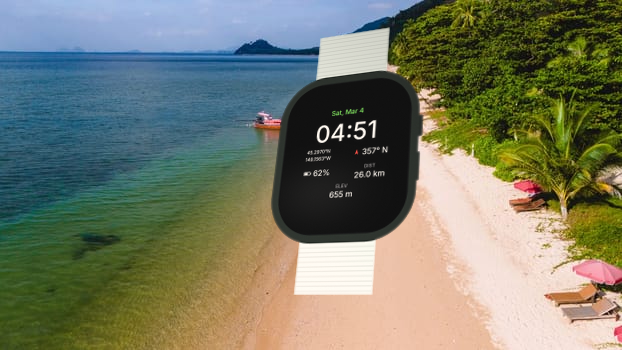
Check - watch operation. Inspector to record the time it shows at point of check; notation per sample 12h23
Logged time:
4h51
